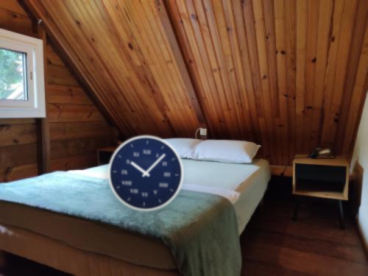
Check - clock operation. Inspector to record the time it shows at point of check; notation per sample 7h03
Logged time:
10h07
